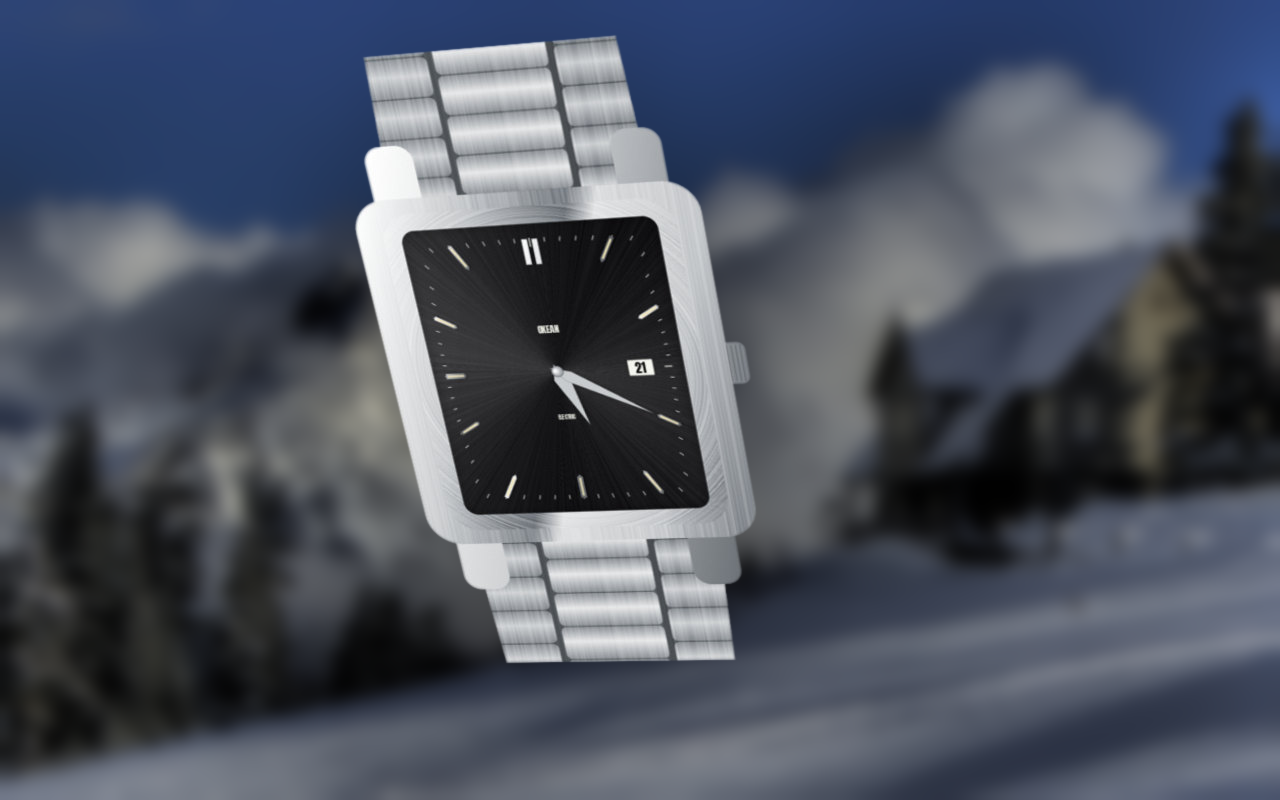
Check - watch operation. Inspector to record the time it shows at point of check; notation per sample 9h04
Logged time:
5h20
